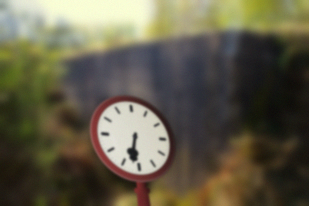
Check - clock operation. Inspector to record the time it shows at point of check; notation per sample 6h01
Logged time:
6h32
